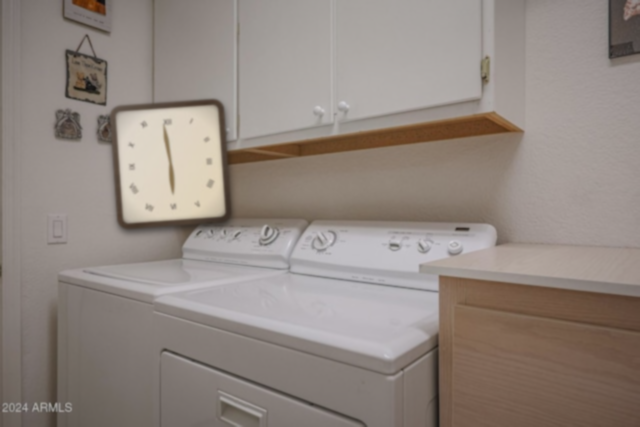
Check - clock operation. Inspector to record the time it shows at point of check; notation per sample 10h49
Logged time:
5h59
